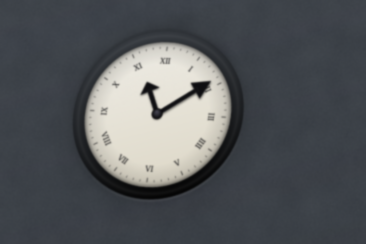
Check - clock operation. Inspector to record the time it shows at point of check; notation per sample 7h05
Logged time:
11h09
